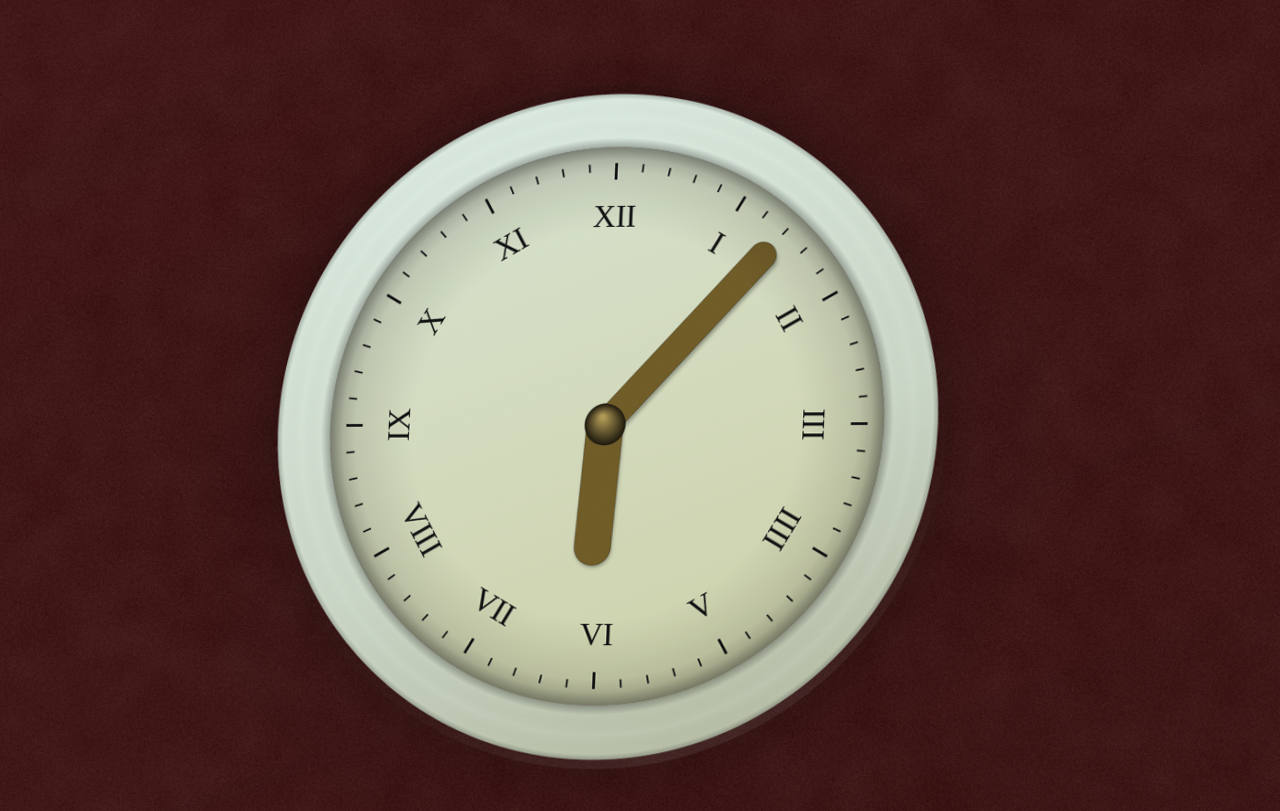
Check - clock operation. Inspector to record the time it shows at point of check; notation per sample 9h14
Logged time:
6h07
